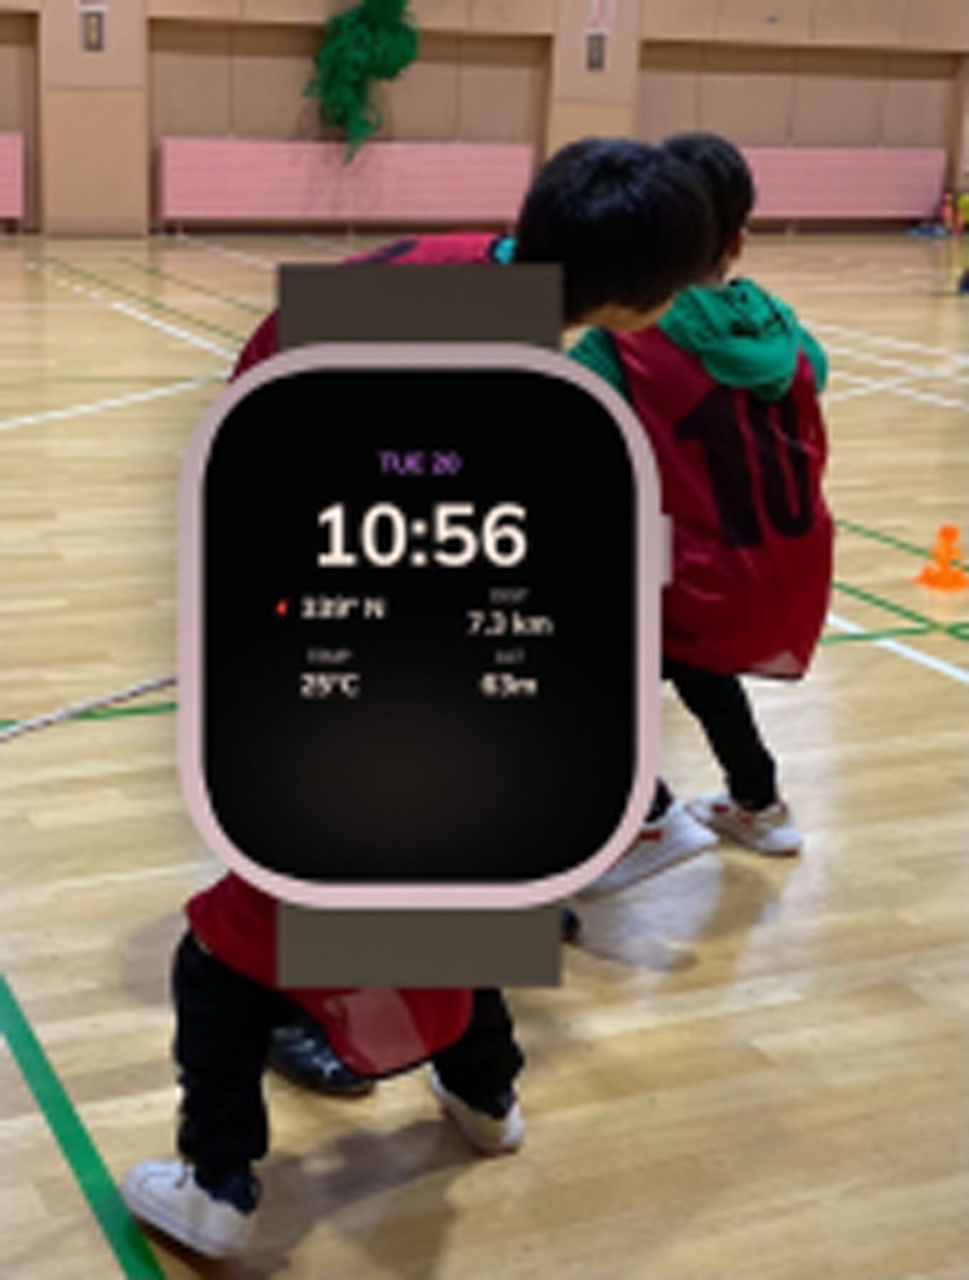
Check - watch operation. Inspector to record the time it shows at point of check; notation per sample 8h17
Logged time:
10h56
